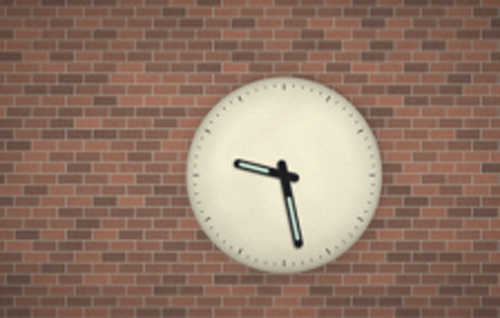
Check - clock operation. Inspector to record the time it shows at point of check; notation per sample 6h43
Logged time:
9h28
